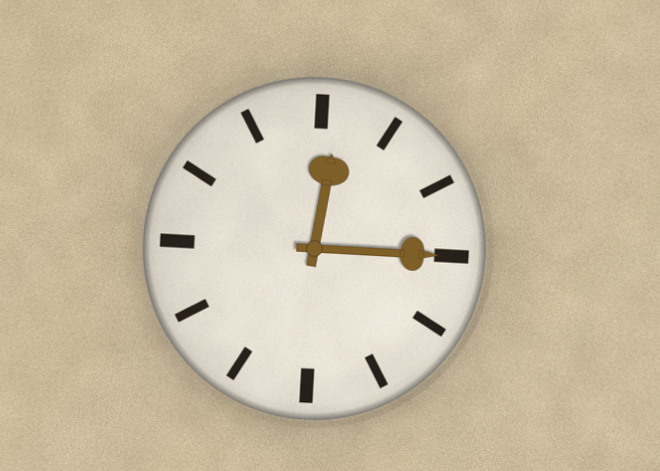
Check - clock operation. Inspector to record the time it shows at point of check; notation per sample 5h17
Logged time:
12h15
